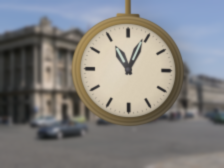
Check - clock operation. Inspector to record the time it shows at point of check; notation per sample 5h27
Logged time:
11h04
